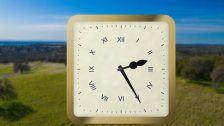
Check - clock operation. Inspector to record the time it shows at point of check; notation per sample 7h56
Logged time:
2h25
